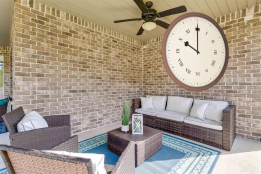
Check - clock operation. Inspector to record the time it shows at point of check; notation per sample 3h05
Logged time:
10h00
